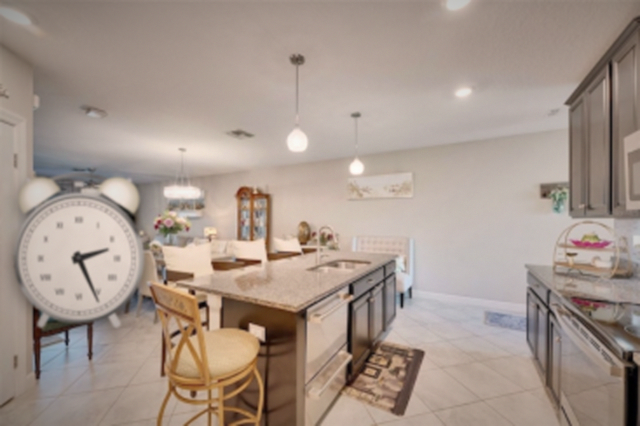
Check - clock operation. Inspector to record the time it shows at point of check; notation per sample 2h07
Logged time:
2h26
